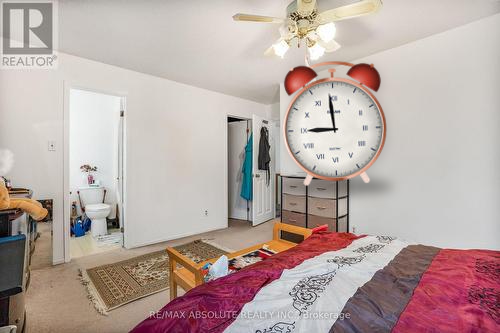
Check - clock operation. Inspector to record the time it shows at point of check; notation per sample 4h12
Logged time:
8h59
